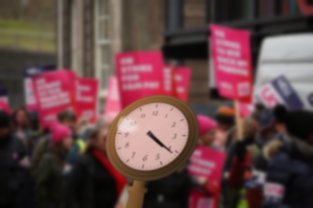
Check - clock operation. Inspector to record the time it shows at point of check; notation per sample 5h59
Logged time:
4h21
